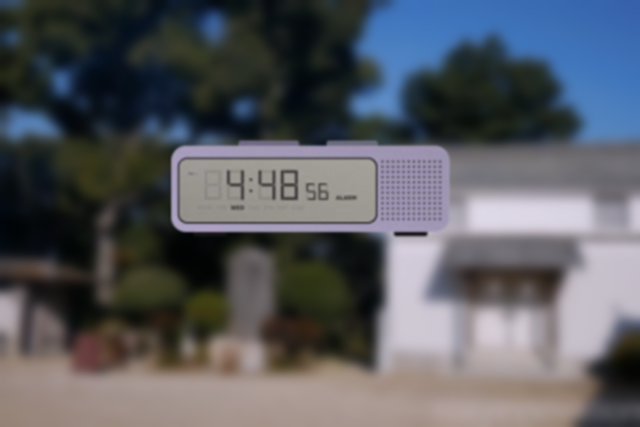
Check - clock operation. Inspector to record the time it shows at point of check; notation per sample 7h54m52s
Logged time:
4h48m56s
